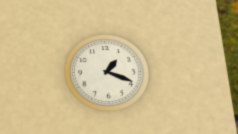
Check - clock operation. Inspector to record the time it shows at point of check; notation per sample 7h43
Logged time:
1h19
